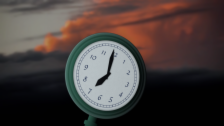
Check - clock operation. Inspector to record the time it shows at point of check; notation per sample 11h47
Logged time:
6h59
